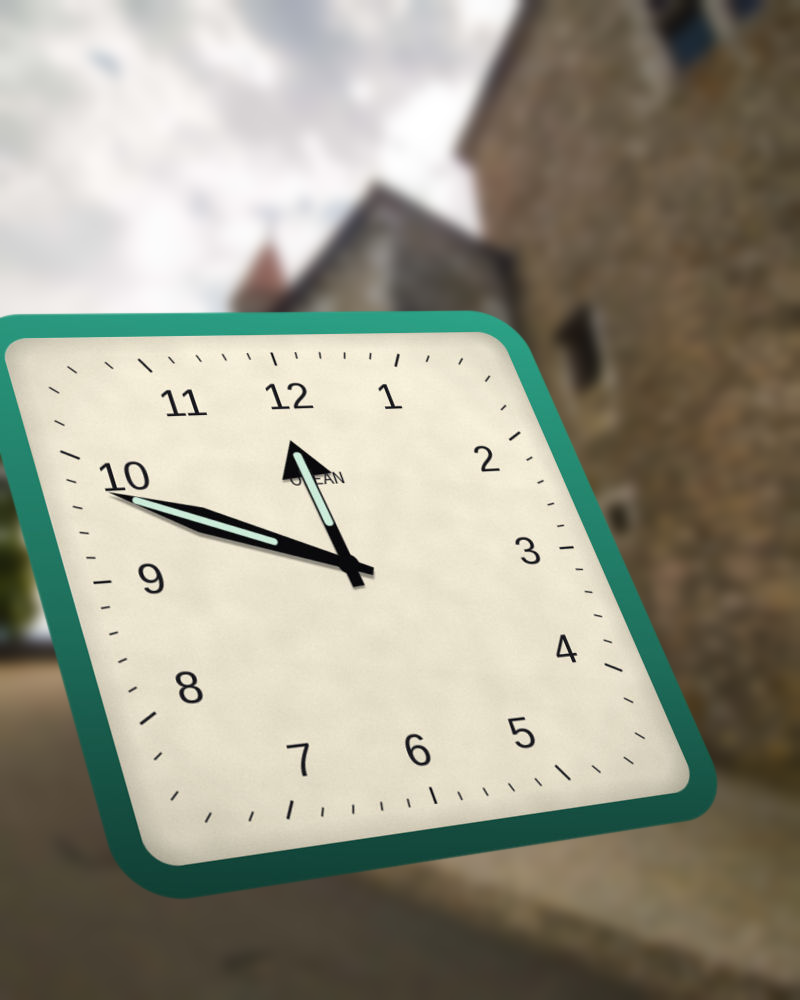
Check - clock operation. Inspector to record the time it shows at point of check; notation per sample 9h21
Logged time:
11h49
